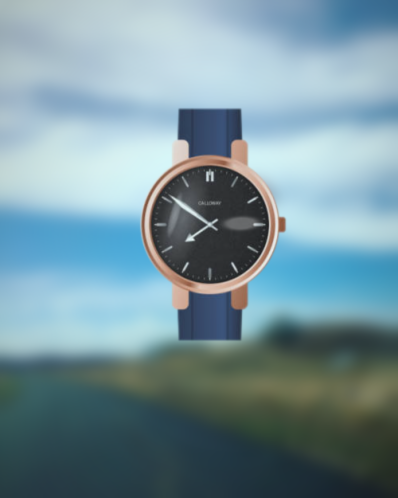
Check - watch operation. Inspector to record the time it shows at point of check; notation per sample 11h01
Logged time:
7h51
